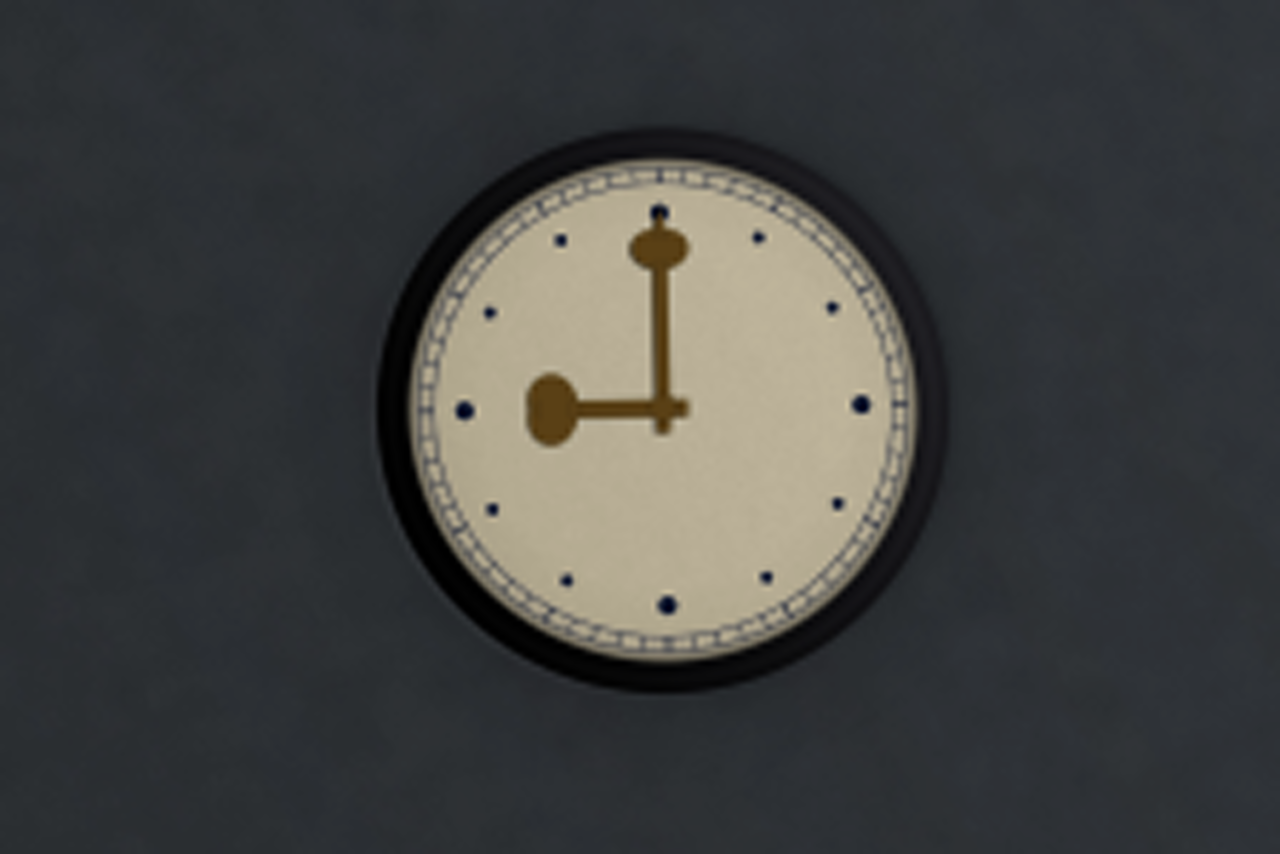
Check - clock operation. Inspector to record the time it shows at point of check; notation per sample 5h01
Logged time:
9h00
